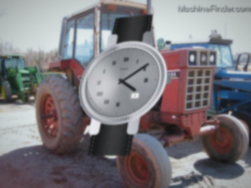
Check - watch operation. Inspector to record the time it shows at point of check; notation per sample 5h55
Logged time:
4h09
